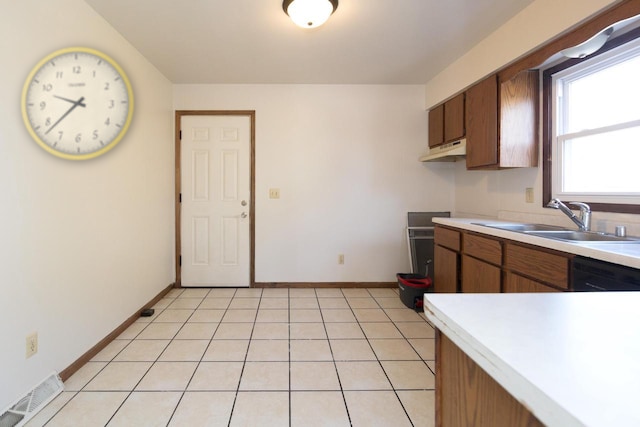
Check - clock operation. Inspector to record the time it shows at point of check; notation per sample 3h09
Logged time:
9h38
